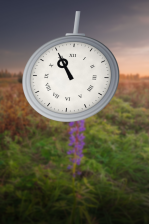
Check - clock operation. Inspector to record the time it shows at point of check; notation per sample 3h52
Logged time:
10h55
